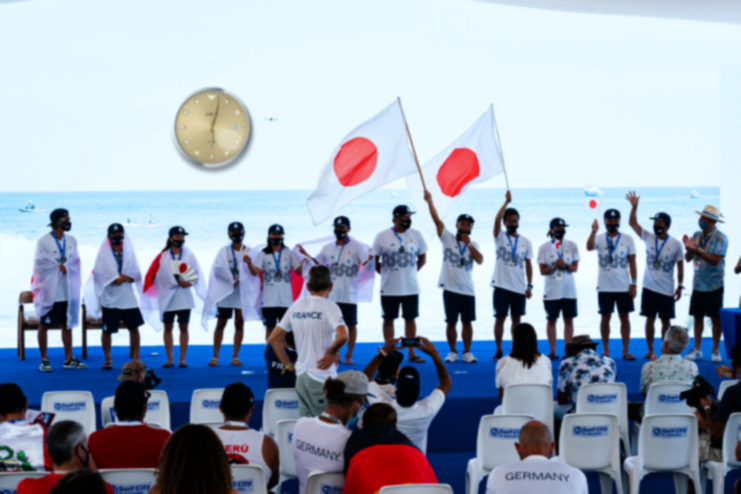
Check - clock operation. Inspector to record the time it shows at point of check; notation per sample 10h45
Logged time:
6h02
